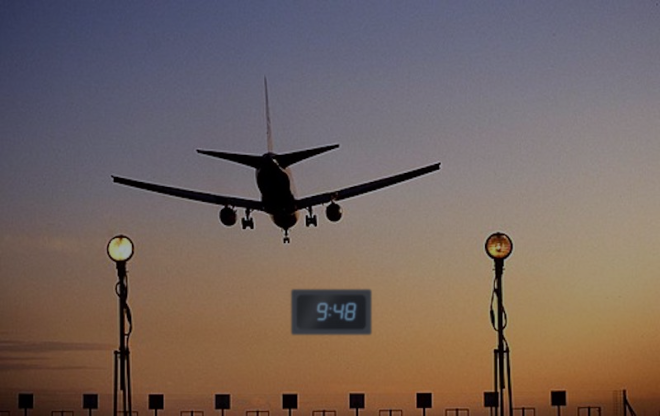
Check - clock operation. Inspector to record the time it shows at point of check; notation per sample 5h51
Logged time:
9h48
